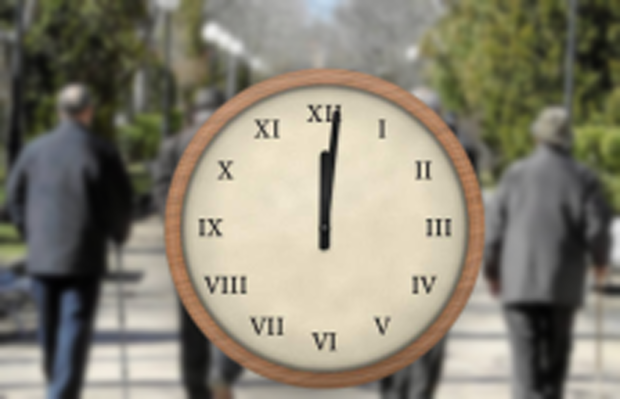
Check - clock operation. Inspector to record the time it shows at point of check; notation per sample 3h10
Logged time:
12h01
